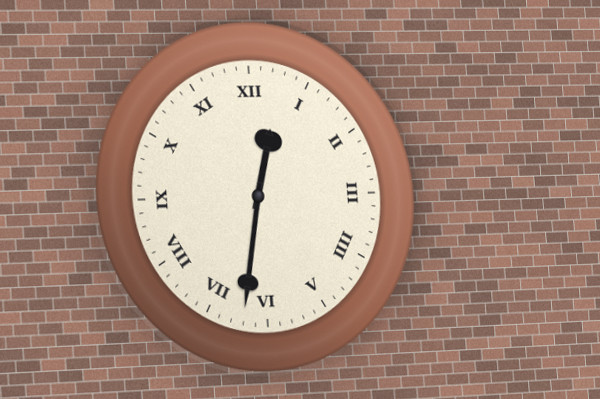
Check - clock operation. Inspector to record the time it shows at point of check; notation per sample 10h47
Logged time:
12h32
